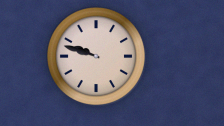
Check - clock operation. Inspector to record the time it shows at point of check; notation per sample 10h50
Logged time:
9h48
